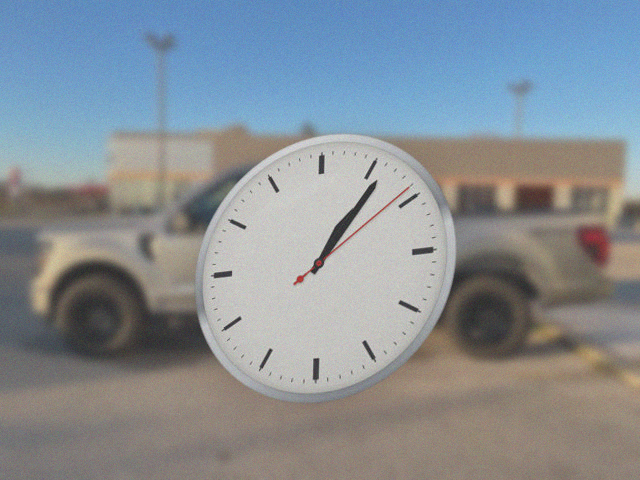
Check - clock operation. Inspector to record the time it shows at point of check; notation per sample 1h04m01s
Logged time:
1h06m09s
